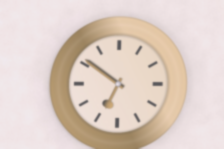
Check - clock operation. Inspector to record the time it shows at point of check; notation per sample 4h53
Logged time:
6h51
